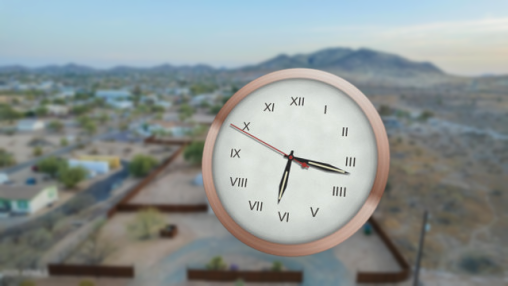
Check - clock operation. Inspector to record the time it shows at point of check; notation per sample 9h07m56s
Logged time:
6h16m49s
